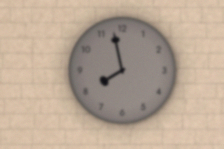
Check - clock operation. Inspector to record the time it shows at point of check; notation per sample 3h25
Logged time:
7h58
